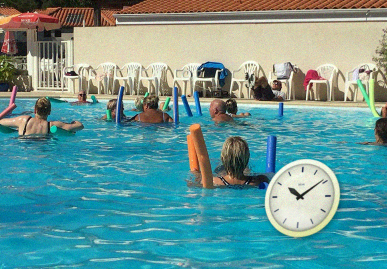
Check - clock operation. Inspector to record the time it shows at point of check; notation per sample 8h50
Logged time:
10h09
